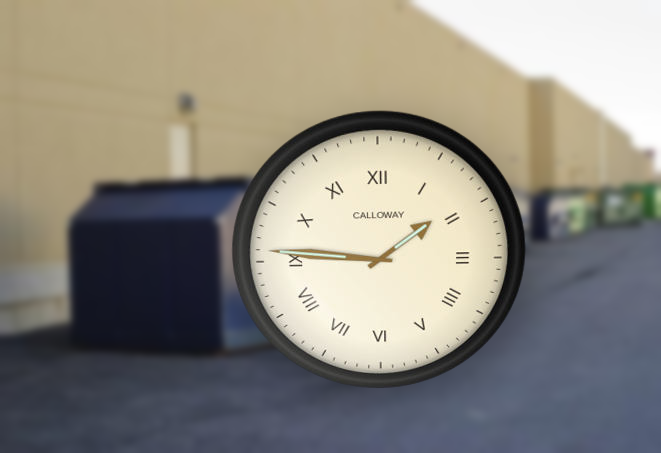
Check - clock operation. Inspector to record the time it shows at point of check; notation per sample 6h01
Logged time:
1h46
